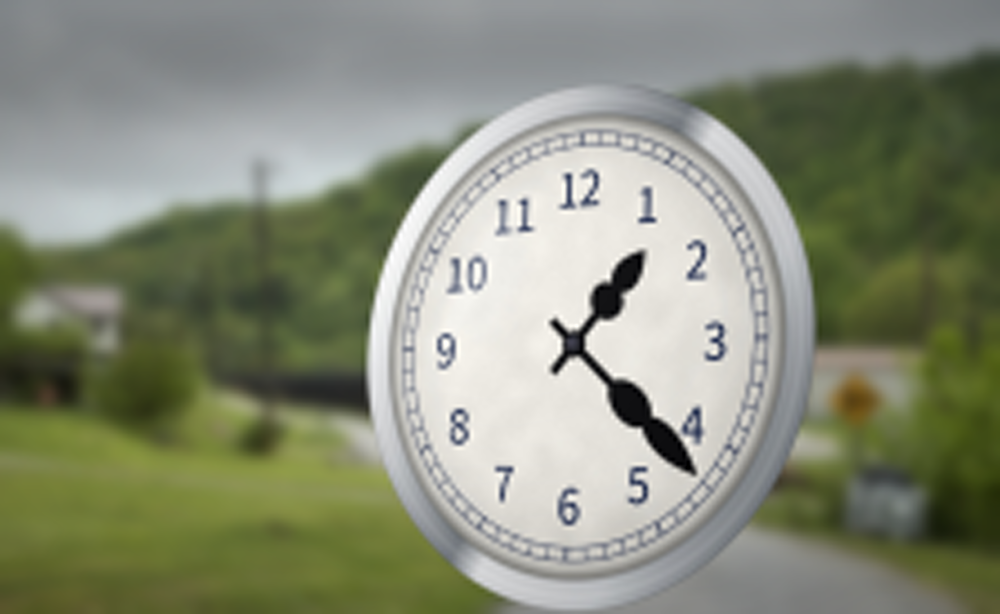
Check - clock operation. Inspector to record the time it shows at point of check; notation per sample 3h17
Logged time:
1h22
